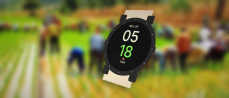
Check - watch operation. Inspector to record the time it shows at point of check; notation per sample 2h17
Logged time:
5h18
